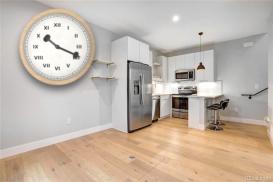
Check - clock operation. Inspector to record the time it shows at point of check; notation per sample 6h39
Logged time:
10h19
